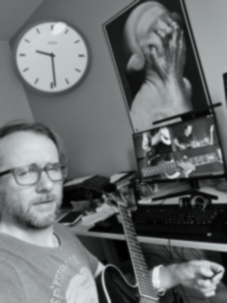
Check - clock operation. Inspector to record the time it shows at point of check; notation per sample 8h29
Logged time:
9h29
